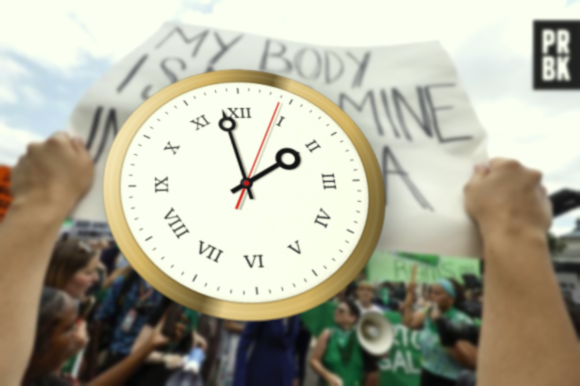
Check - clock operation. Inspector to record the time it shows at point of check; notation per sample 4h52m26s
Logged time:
1h58m04s
